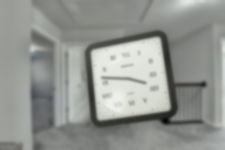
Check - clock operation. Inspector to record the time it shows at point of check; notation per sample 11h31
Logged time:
3h47
